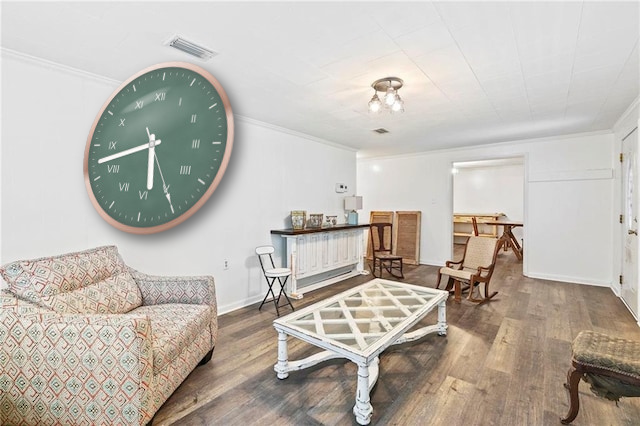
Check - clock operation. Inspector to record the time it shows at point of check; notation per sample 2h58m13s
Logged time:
5h42m25s
